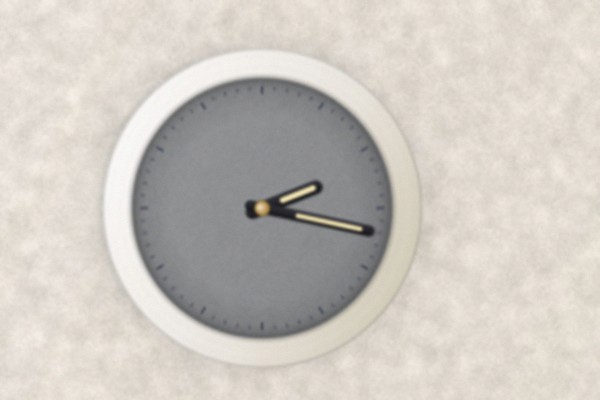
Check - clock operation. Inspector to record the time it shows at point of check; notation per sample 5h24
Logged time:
2h17
